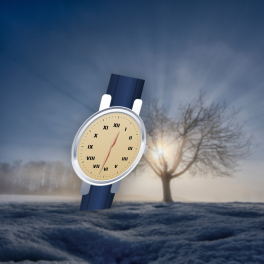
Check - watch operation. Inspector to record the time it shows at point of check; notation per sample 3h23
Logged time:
12h32
